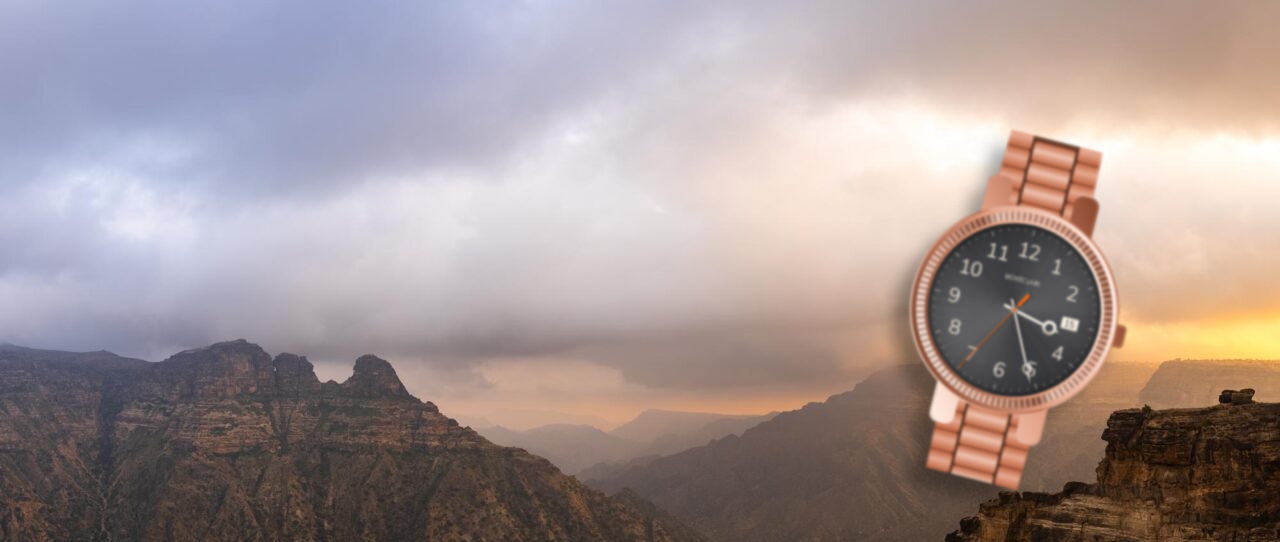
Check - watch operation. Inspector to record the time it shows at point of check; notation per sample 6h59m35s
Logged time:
3h25m35s
